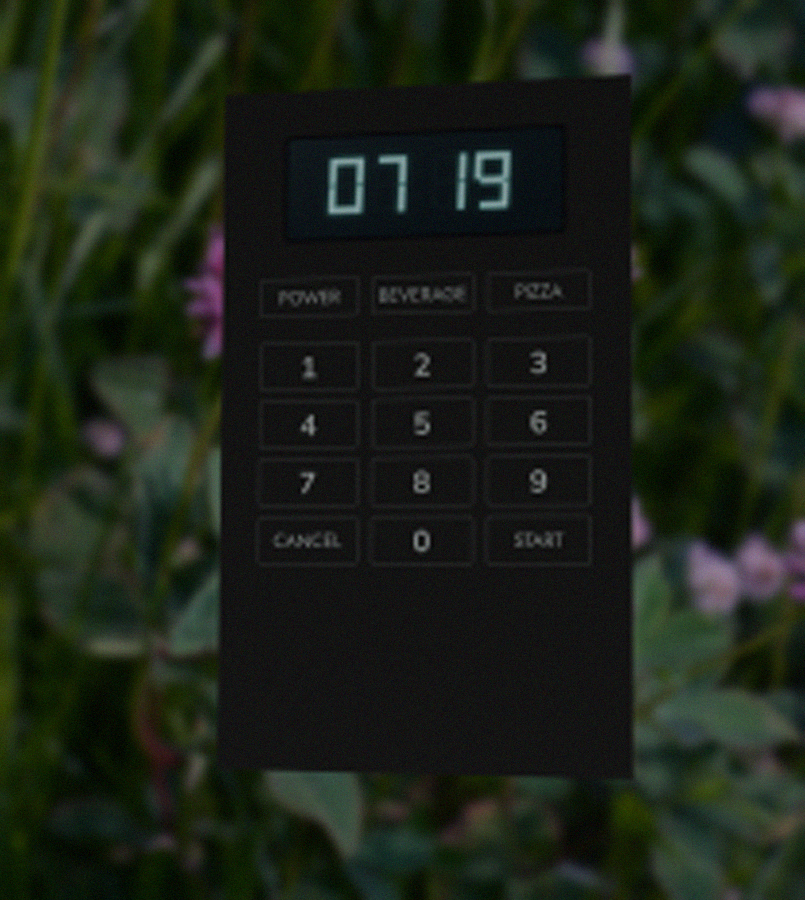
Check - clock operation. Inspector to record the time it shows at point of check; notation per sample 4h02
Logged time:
7h19
